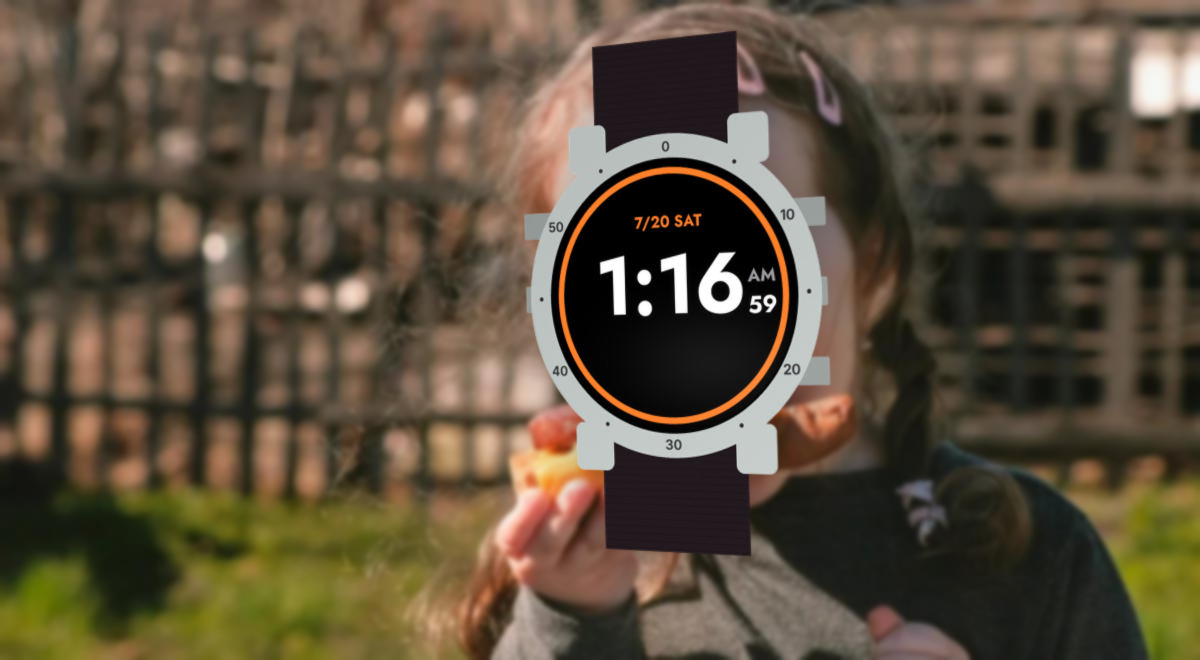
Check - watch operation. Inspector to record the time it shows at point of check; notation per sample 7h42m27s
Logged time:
1h16m59s
